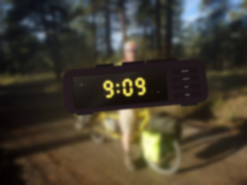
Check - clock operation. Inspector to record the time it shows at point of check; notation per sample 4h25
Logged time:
9h09
